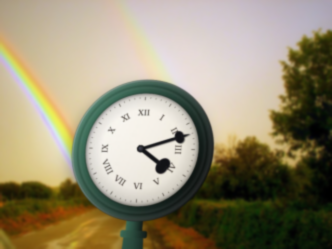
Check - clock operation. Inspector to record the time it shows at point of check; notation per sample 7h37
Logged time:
4h12
